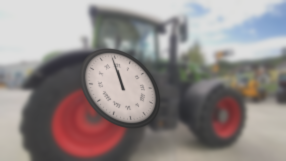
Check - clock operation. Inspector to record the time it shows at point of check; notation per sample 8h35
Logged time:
11h59
